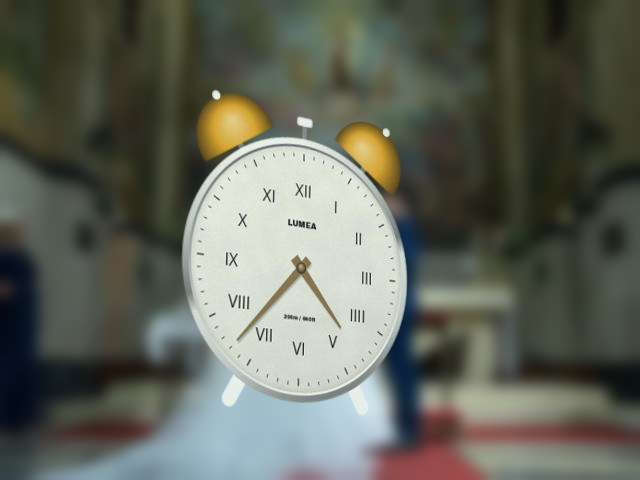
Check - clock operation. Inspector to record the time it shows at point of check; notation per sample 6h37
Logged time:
4h37
